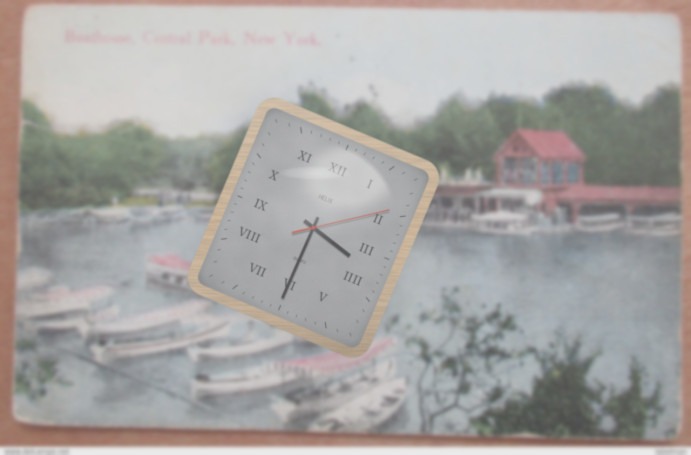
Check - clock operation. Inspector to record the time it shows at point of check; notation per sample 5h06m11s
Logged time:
3h30m09s
